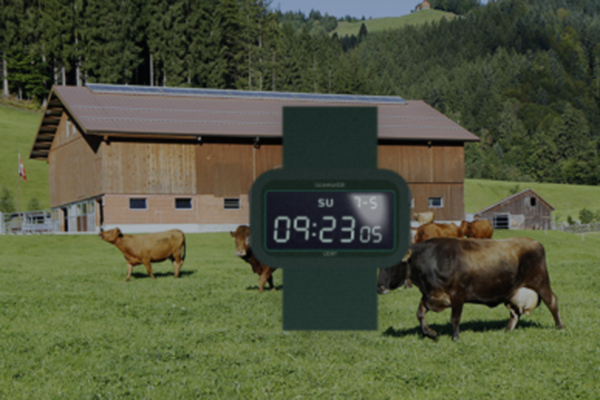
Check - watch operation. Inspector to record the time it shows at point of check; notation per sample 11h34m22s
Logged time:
9h23m05s
